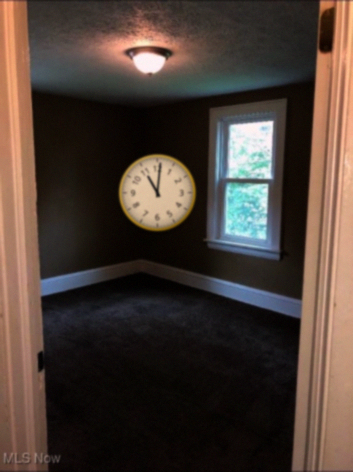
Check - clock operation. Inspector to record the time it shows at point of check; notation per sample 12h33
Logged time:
11h01
